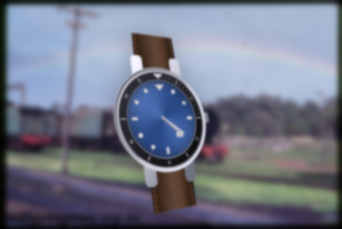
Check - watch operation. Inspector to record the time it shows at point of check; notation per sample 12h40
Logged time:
4h21
